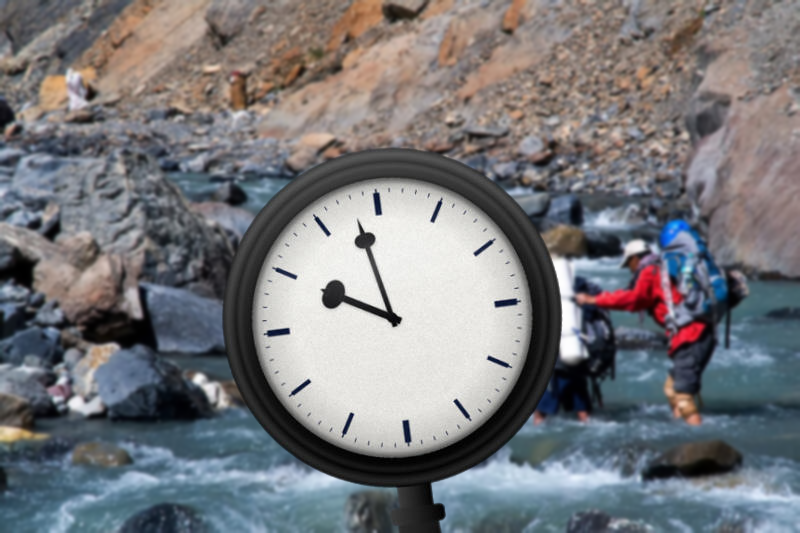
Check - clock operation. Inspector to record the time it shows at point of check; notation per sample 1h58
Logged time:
9h58
